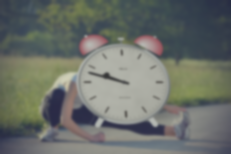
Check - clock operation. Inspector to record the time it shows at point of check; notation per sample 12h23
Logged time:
9h48
